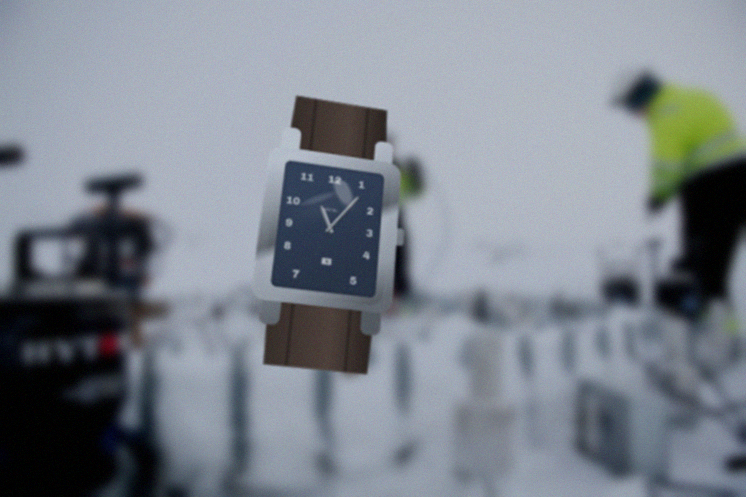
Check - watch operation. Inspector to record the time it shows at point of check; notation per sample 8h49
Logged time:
11h06
